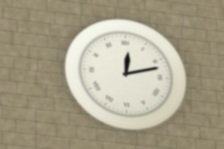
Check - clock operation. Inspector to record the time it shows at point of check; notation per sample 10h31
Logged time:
12h12
